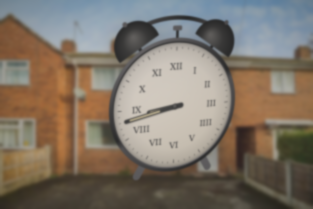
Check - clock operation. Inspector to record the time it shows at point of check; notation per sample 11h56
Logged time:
8h43
